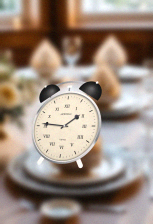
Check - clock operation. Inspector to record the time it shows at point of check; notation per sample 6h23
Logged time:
1h46
